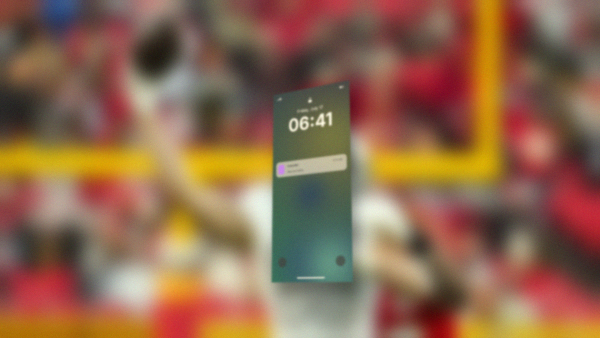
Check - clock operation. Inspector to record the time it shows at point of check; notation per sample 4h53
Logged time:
6h41
